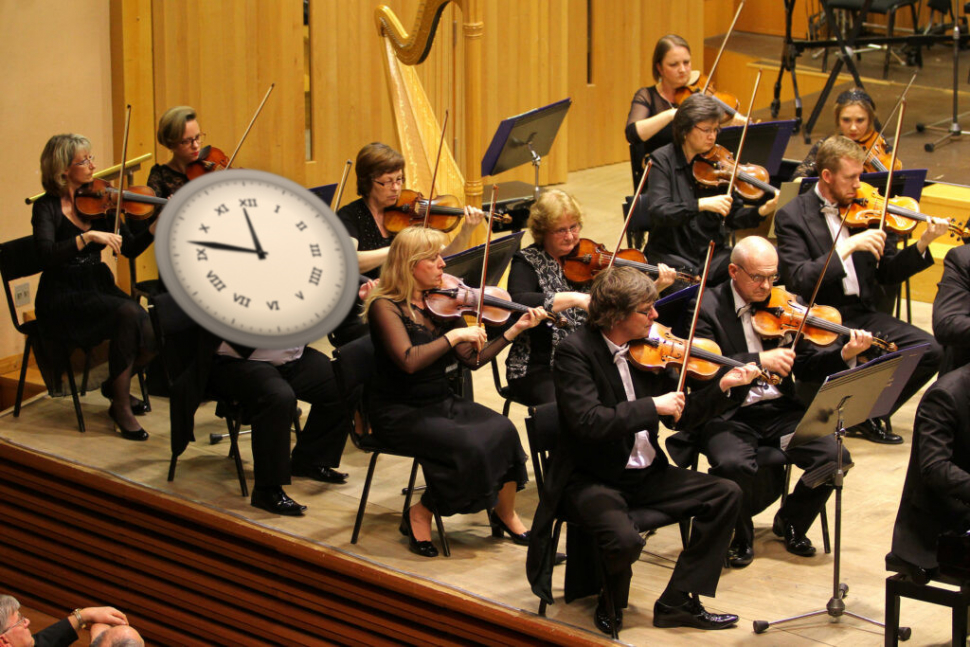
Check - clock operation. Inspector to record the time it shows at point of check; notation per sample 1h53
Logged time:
11h47
